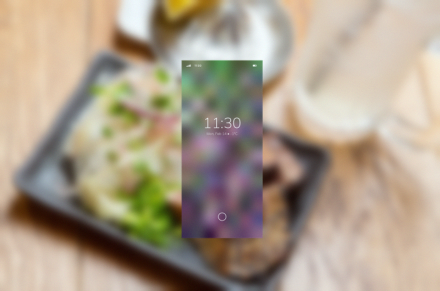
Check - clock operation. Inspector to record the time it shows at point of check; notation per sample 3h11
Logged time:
11h30
